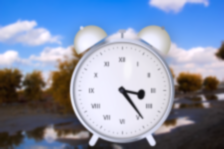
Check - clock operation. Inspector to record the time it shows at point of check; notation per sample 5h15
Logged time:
3h24
